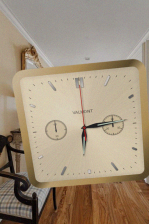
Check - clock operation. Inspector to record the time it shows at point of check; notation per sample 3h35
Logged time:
6h14
